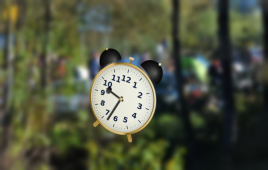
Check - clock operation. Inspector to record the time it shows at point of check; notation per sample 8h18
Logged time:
9h33
